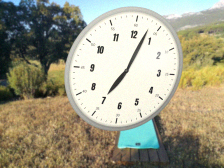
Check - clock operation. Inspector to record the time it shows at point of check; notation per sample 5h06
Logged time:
7h03
